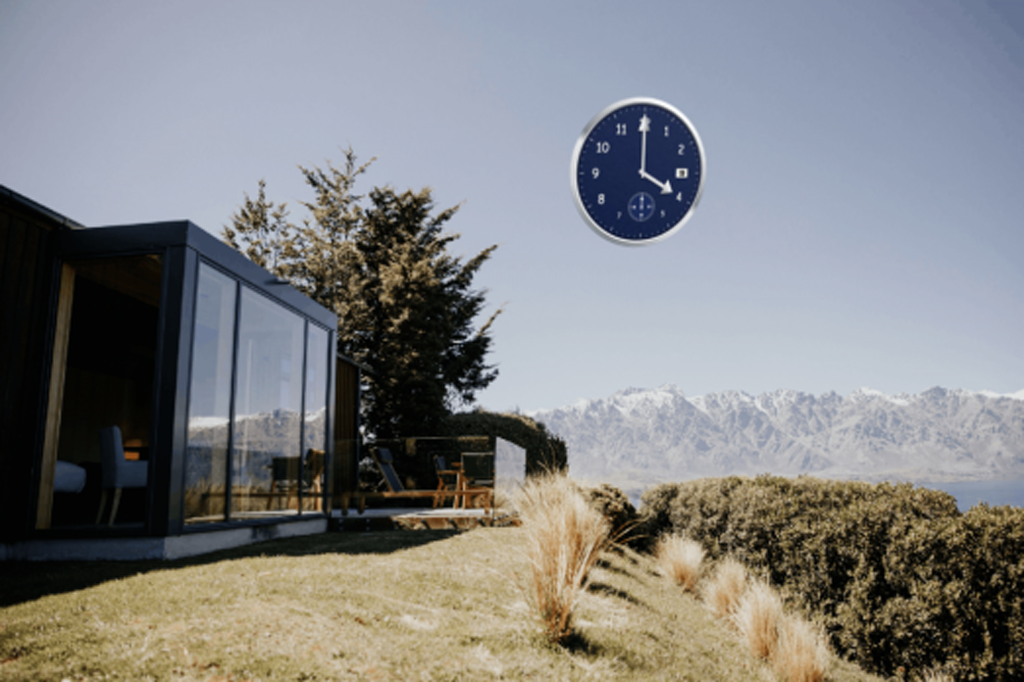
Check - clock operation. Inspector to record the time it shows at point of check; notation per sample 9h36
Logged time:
4h00
